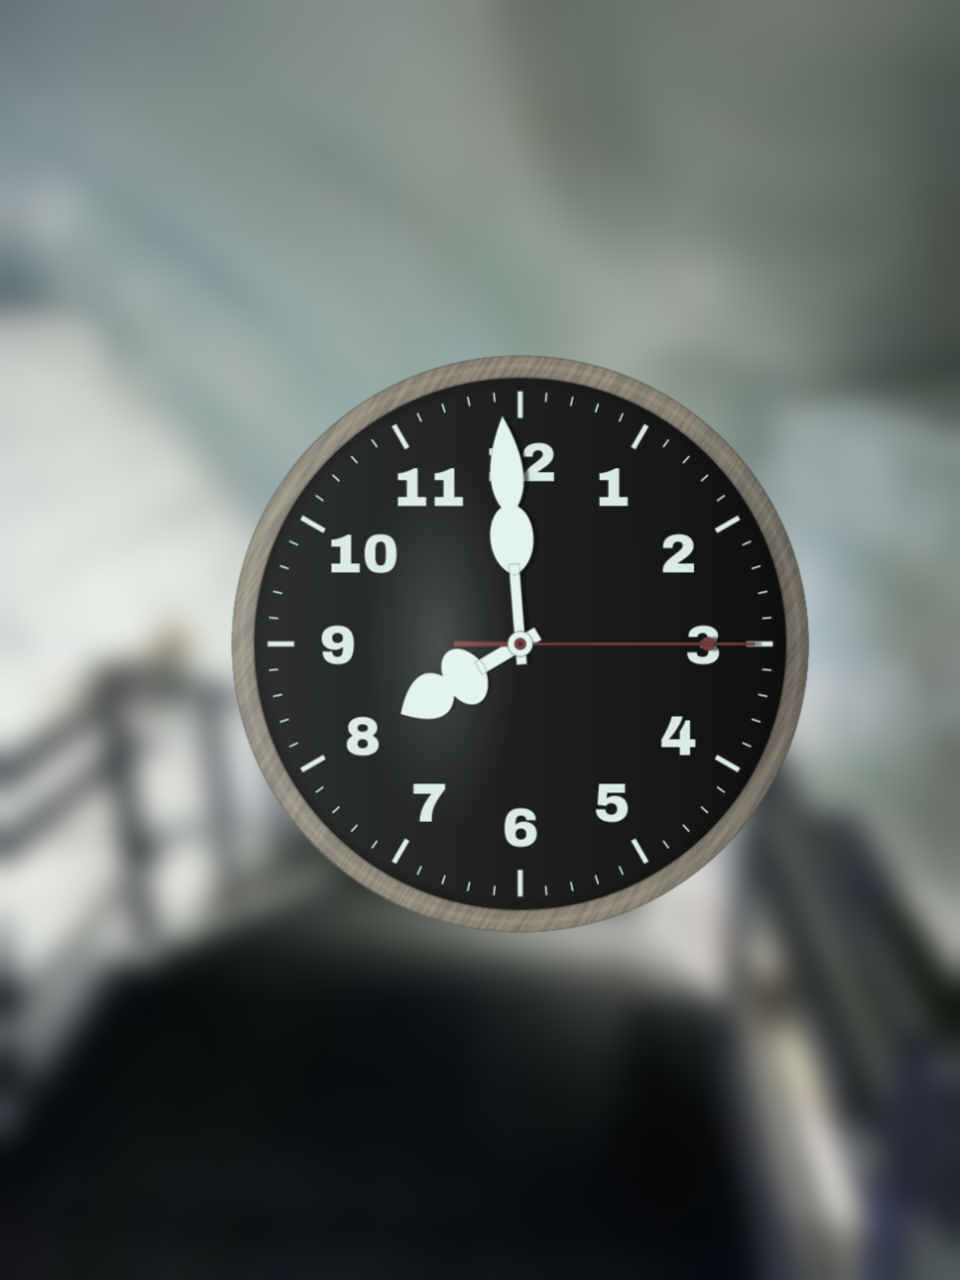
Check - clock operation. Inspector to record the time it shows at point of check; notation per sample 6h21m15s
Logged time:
7h59m15s
